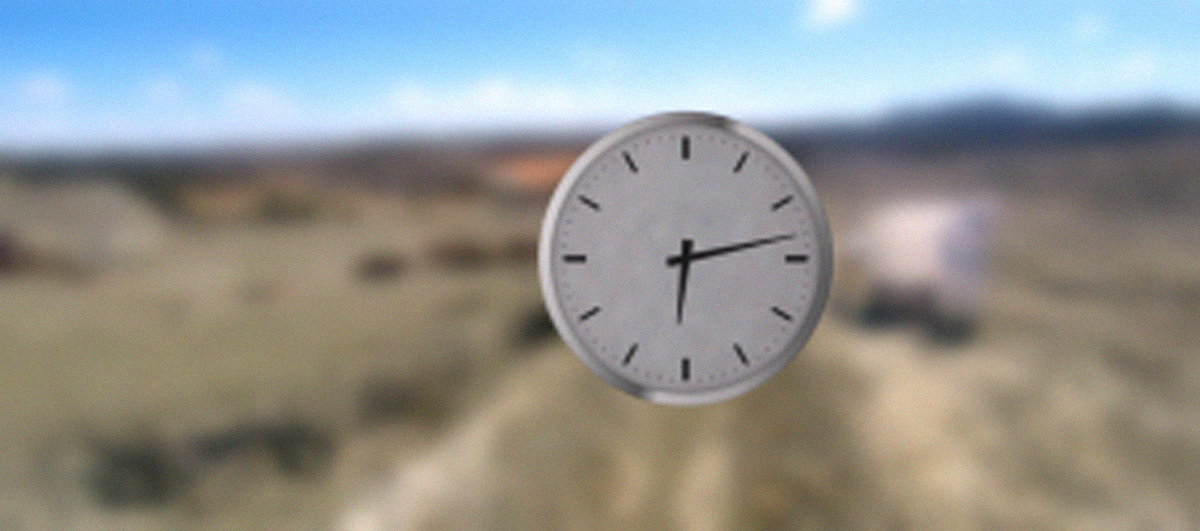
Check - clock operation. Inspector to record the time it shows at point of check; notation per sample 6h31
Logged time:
6h13
